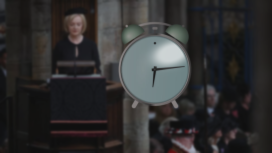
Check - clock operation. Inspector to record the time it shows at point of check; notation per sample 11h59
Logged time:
6h14
